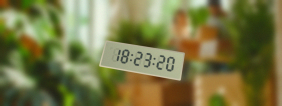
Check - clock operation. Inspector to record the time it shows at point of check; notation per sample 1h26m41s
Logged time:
18h23m20s
